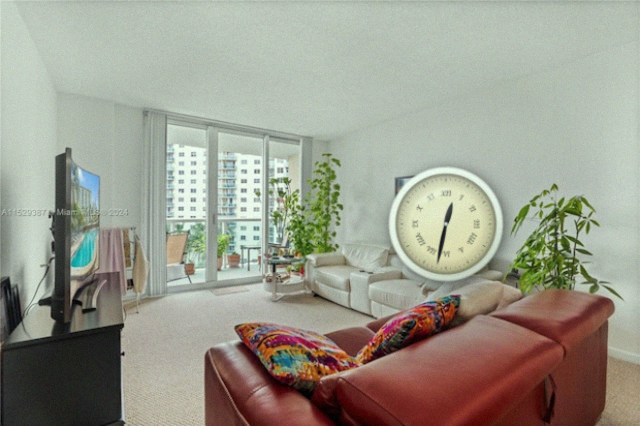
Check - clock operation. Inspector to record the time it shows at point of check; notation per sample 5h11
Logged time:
12h32
